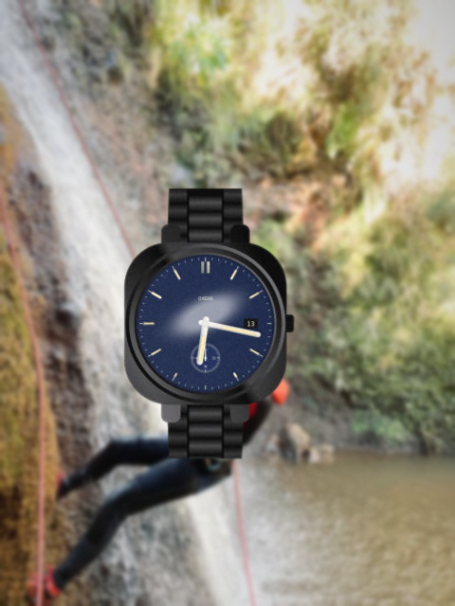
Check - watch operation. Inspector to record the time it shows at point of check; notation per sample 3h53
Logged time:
6h17
